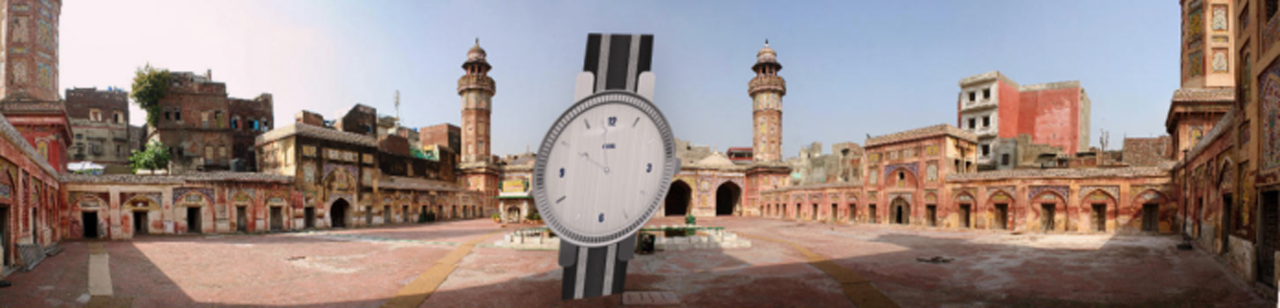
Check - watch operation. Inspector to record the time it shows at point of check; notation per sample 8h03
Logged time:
9h58
